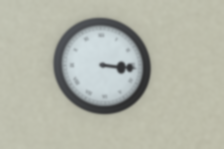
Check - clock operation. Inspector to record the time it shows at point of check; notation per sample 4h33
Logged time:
3h16
